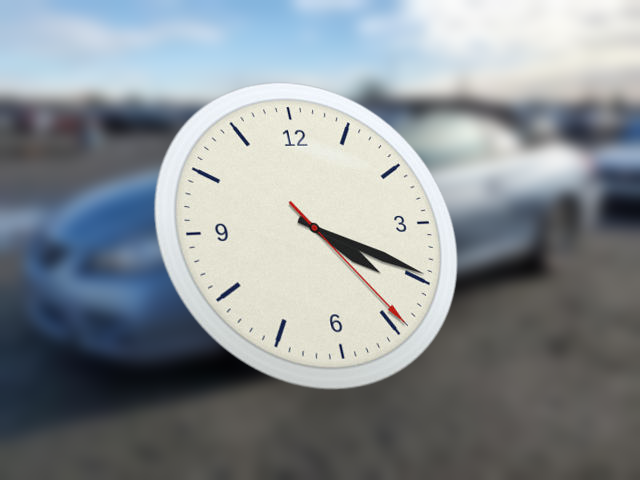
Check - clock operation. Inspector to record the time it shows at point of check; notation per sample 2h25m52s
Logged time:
4h19m24s
